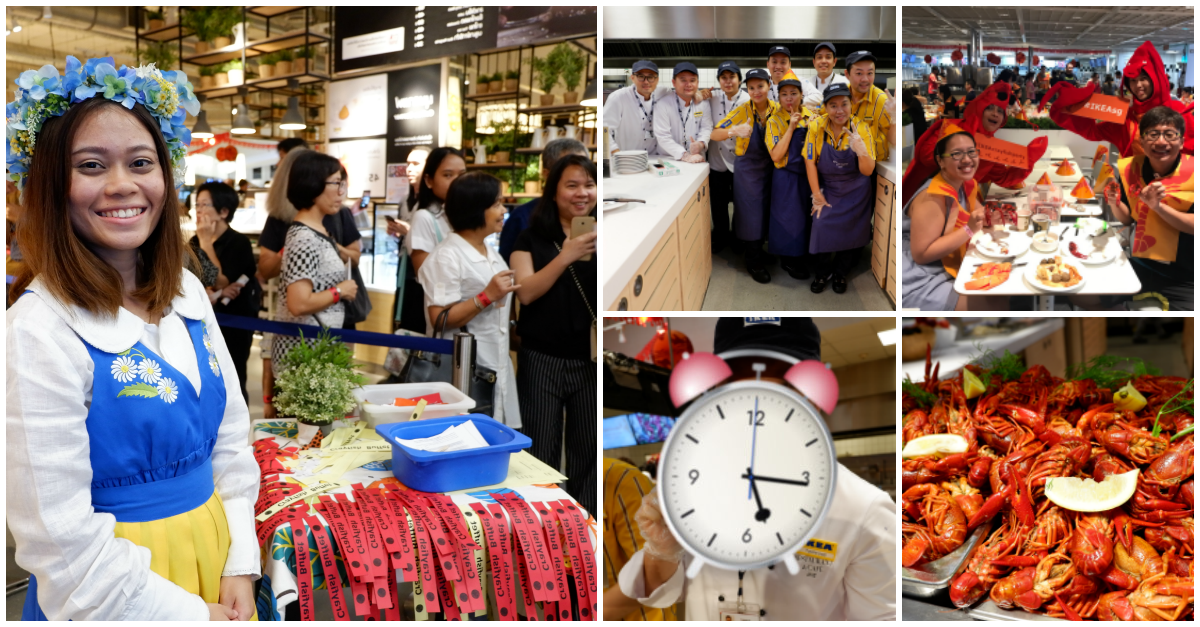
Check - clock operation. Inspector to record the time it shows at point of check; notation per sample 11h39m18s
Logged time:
5h16m00s
